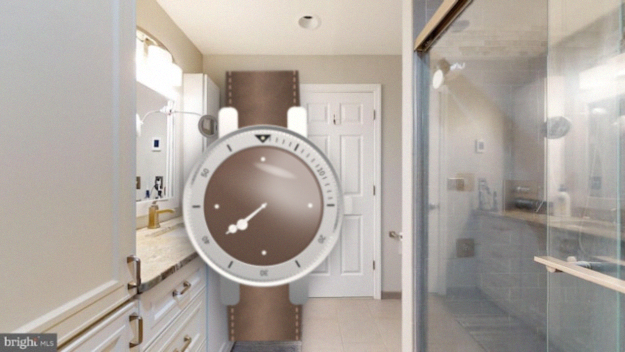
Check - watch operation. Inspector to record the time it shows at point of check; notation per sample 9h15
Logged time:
7h39
